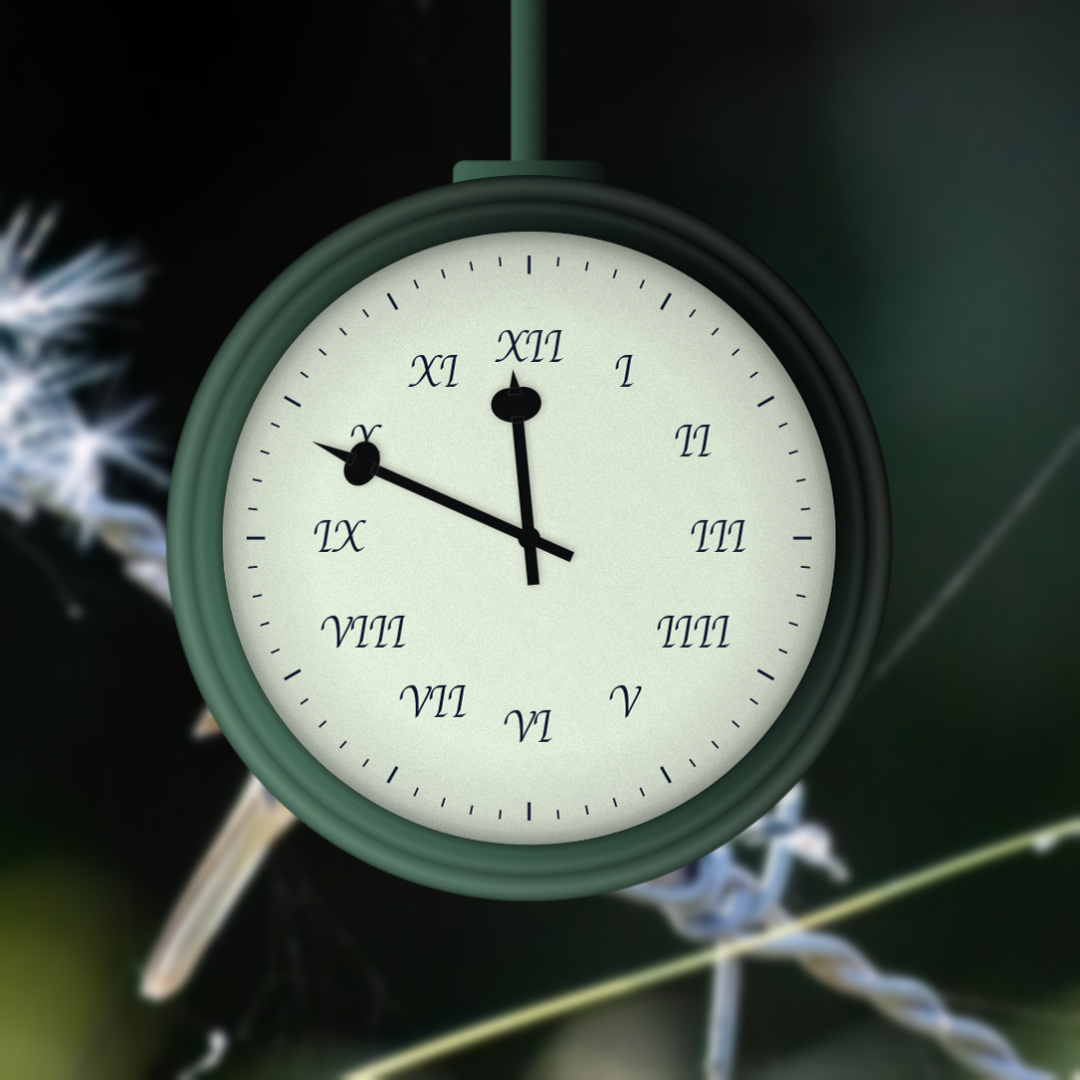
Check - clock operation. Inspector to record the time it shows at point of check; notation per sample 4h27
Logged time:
11h49
